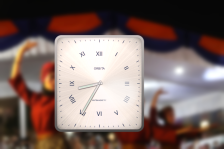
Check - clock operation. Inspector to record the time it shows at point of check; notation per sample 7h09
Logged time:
8h35
